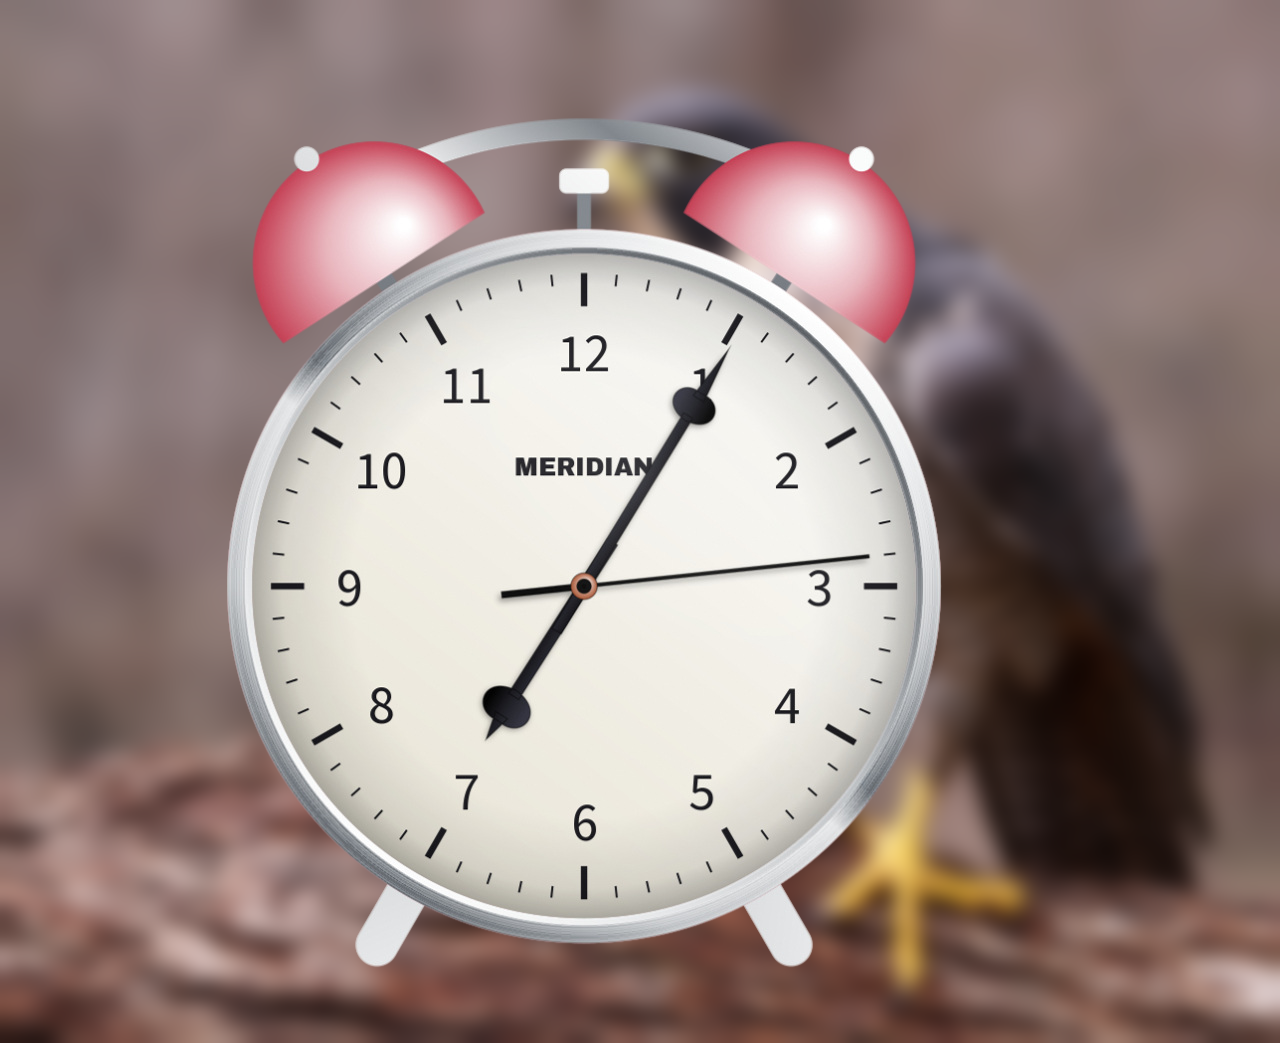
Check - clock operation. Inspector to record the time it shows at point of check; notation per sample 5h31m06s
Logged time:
7h05m14s
